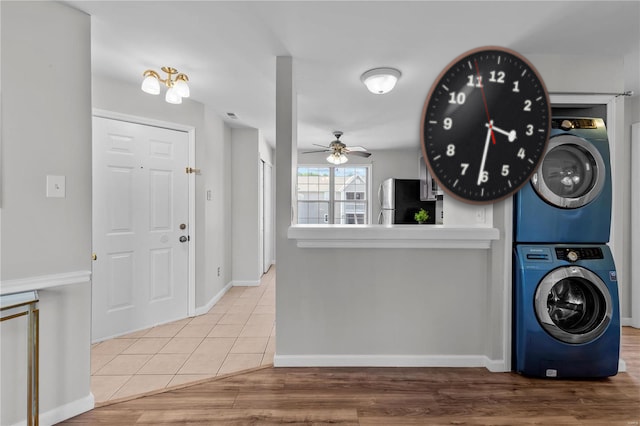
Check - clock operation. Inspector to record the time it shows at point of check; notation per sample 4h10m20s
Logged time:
3h30m56s
